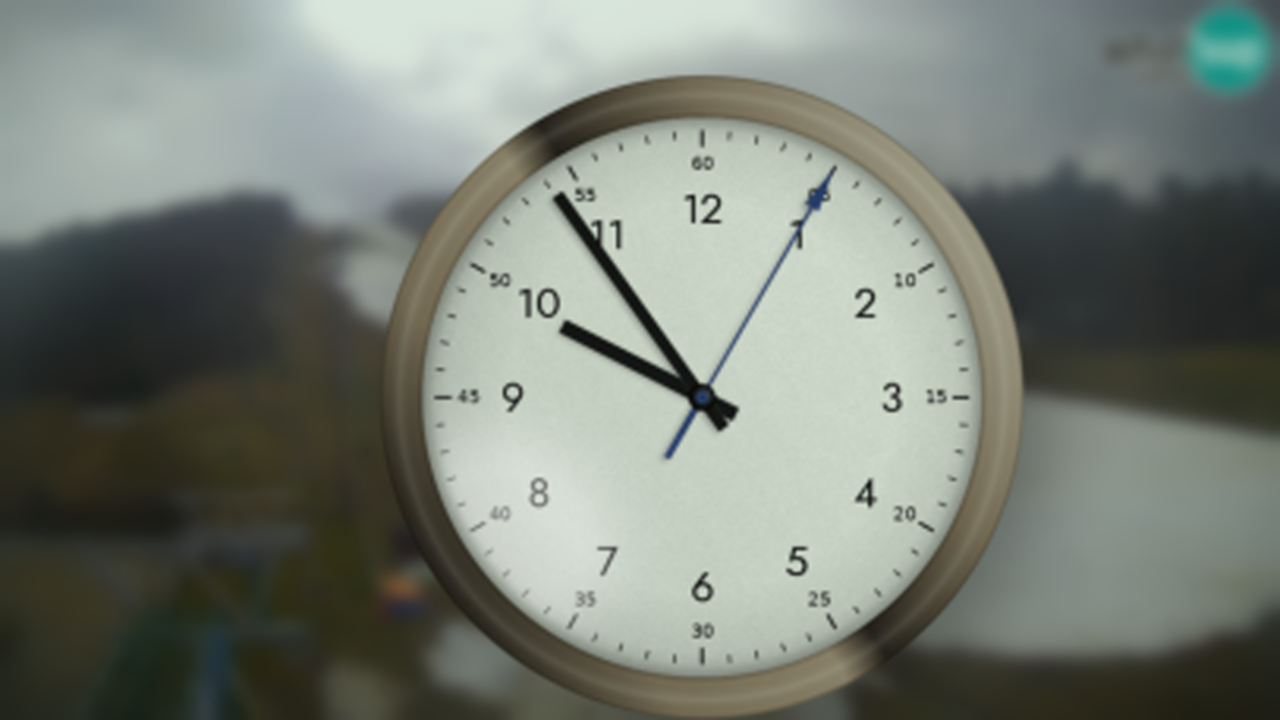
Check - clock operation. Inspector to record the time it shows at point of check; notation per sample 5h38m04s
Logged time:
9h54m05s
